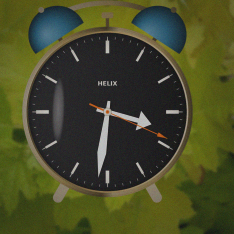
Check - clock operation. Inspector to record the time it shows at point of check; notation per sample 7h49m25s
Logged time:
3h31m19s
